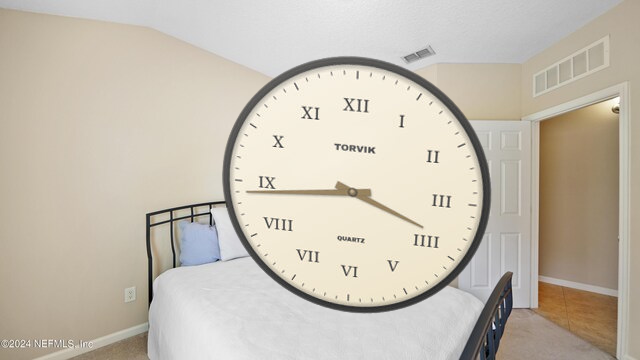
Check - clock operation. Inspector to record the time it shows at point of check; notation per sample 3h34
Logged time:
3h44
